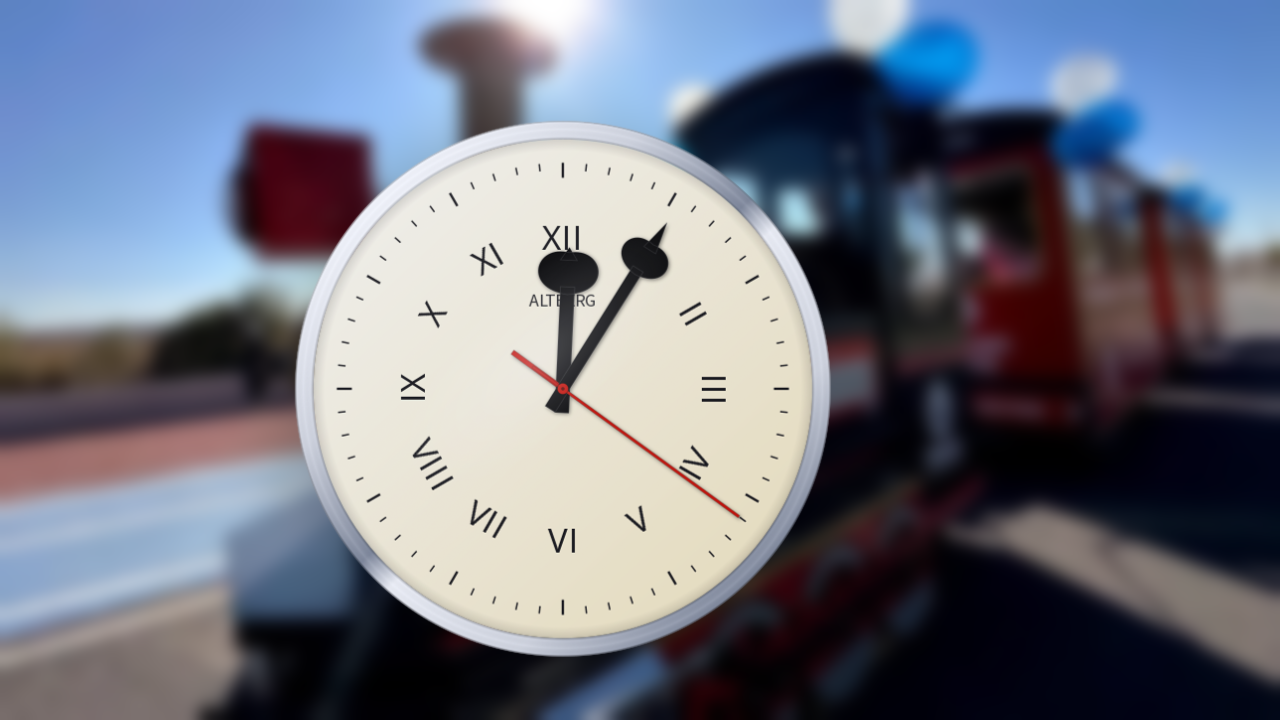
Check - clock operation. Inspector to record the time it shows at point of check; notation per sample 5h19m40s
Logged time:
12h05m21s
